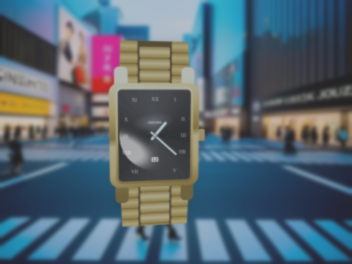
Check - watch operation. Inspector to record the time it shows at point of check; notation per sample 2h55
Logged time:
1h22
